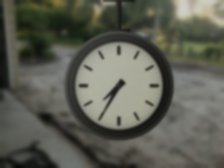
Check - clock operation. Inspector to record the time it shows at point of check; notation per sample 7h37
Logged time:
7h35
